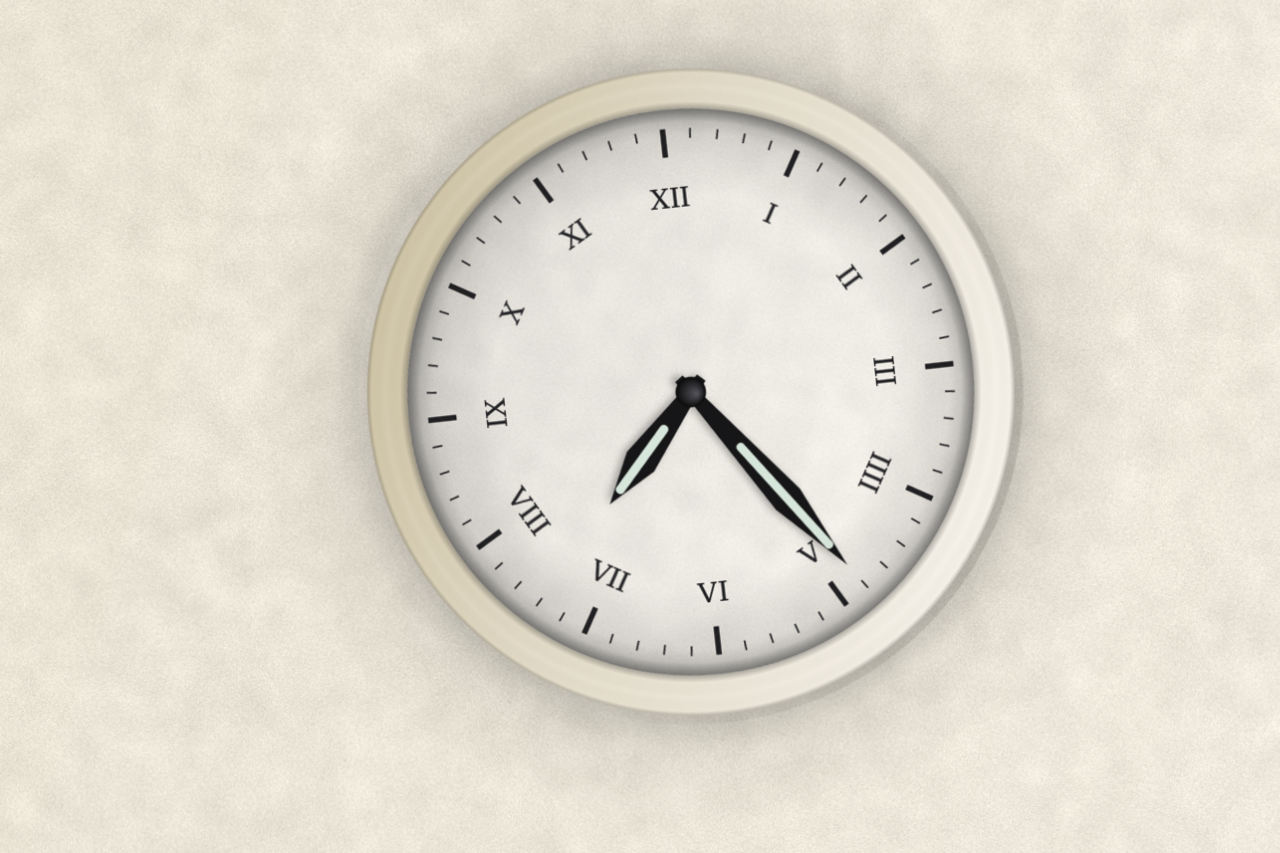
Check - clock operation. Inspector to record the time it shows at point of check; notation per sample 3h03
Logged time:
7h24
